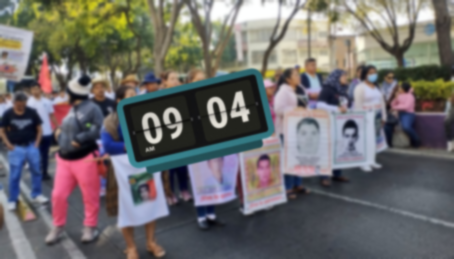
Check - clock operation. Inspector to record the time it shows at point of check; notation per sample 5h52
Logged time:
9h04
